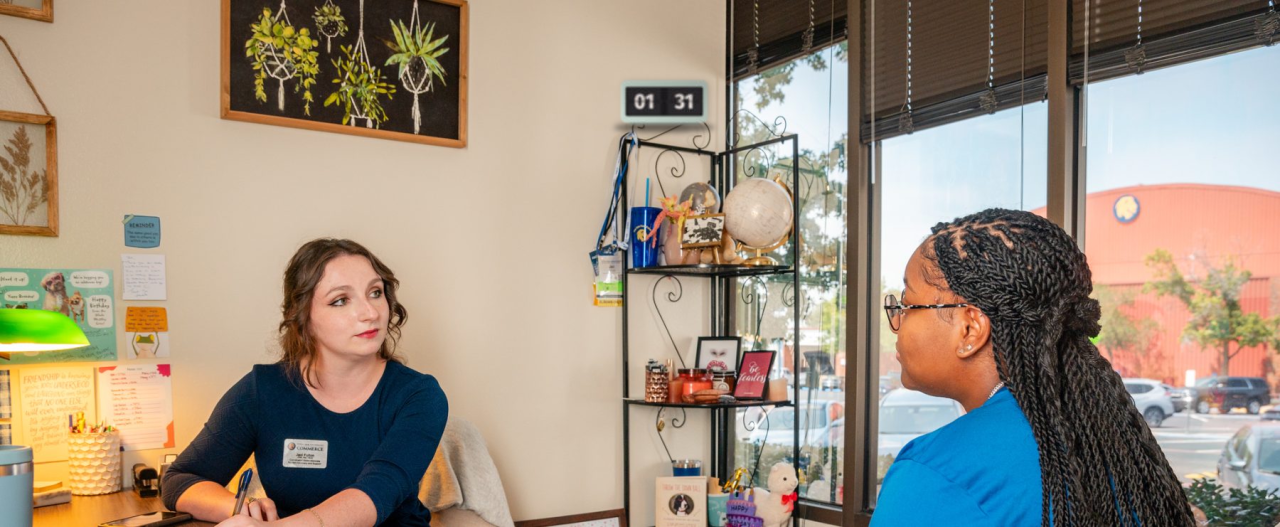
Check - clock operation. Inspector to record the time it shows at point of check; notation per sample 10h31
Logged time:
1h31
